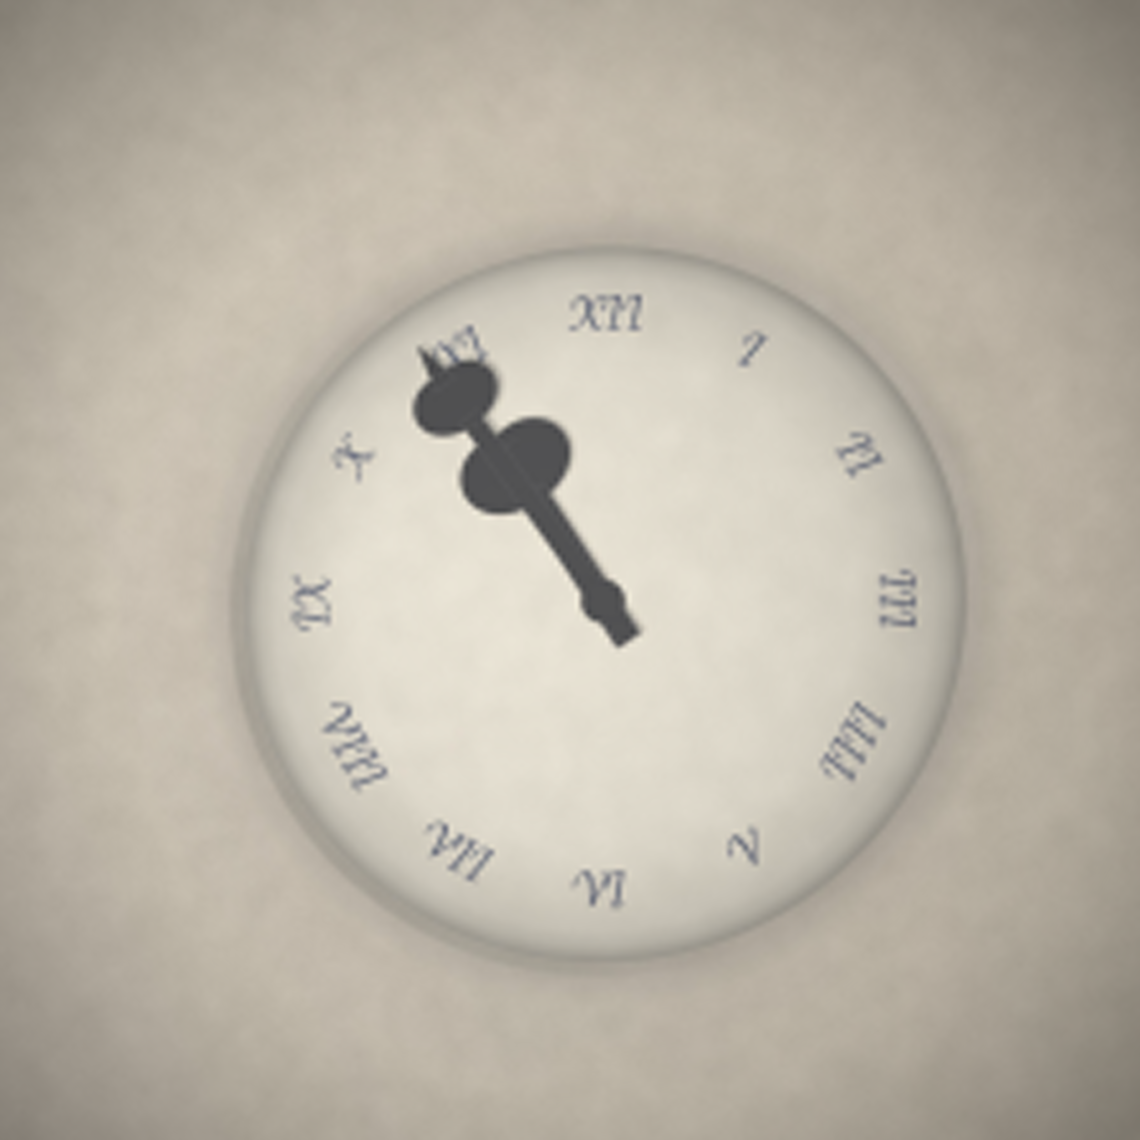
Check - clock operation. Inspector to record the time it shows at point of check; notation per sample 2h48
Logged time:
10h54
